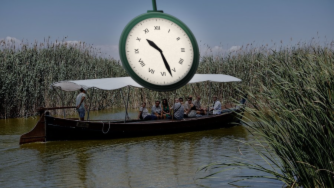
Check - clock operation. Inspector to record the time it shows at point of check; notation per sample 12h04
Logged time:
10h27
